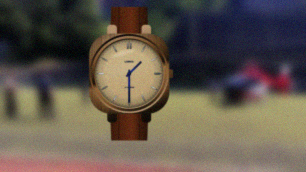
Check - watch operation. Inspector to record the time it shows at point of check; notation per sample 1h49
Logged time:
1h30
